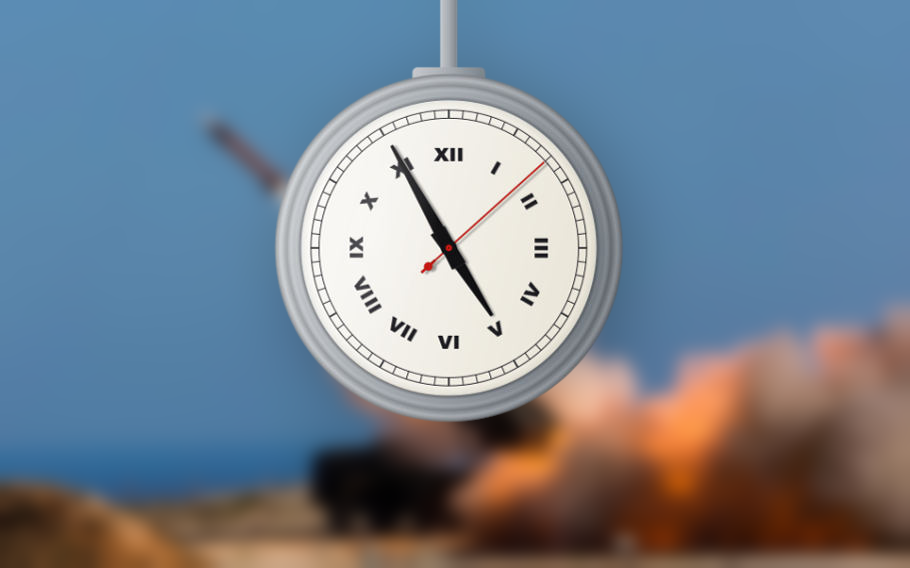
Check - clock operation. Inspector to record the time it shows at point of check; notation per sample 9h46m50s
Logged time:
4h55m08s
